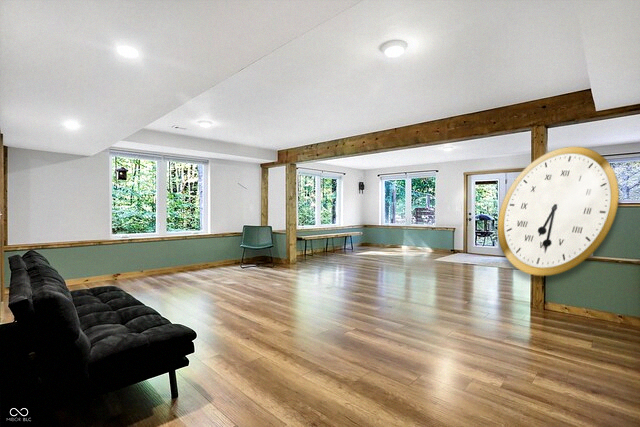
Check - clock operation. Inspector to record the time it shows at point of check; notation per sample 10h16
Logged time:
6h29
